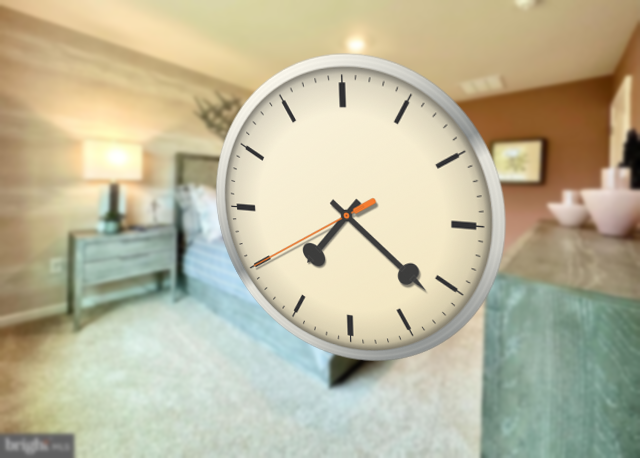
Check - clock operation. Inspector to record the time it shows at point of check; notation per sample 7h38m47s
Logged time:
7h21m40s
